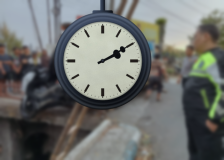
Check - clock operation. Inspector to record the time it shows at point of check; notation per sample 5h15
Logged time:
2h10
